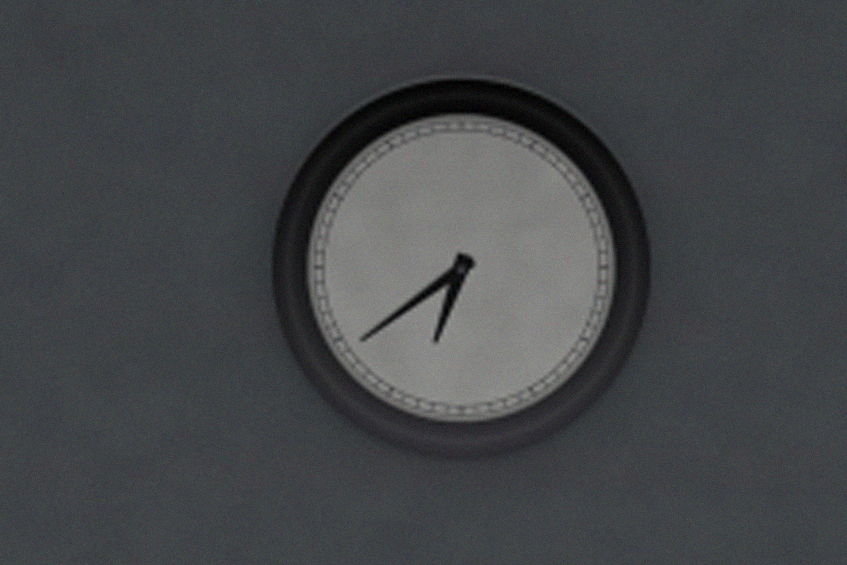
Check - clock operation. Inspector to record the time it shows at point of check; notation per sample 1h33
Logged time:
6h39
